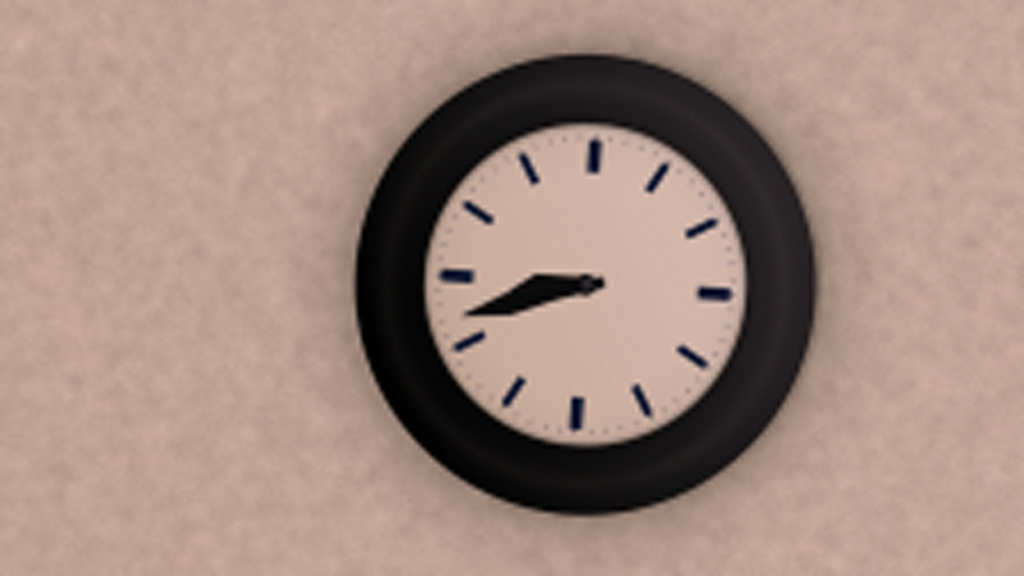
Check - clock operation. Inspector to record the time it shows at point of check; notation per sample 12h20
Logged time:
8h42
